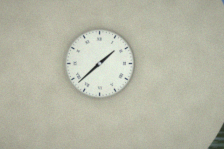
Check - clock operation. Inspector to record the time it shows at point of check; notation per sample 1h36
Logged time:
1h38
